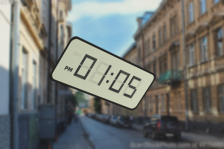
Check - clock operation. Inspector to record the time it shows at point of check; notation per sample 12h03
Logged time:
1h05
